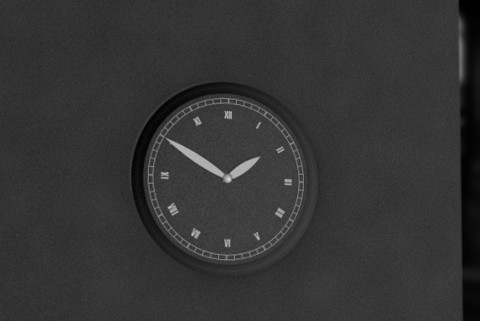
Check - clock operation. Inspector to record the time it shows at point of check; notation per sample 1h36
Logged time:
1h50
